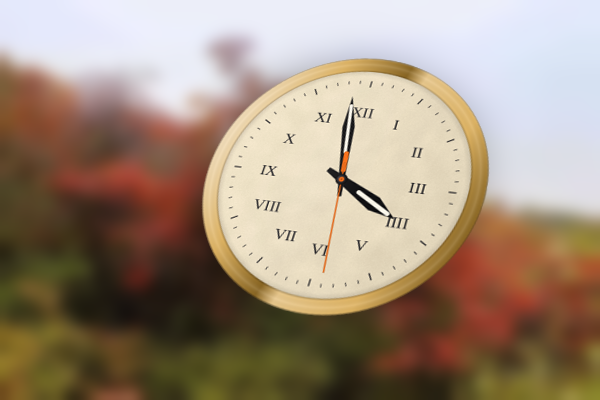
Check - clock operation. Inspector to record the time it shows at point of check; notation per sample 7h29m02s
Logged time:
3h58m29s
